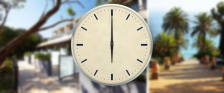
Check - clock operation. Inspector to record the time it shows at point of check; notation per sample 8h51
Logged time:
6h00
